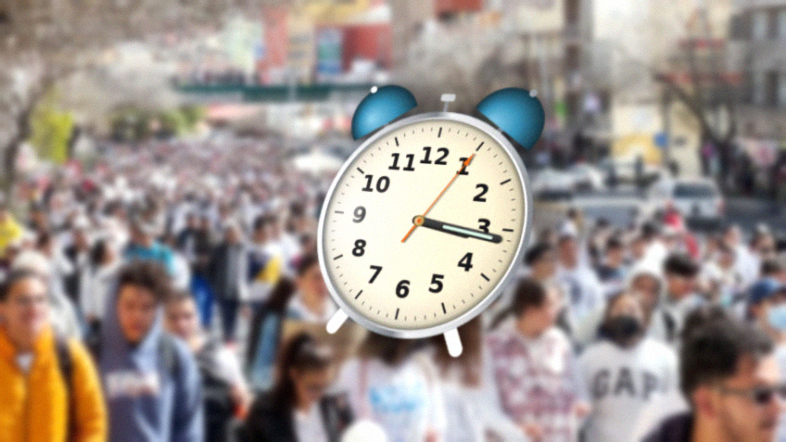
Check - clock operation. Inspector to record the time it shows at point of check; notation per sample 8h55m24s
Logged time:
3h16m05s
